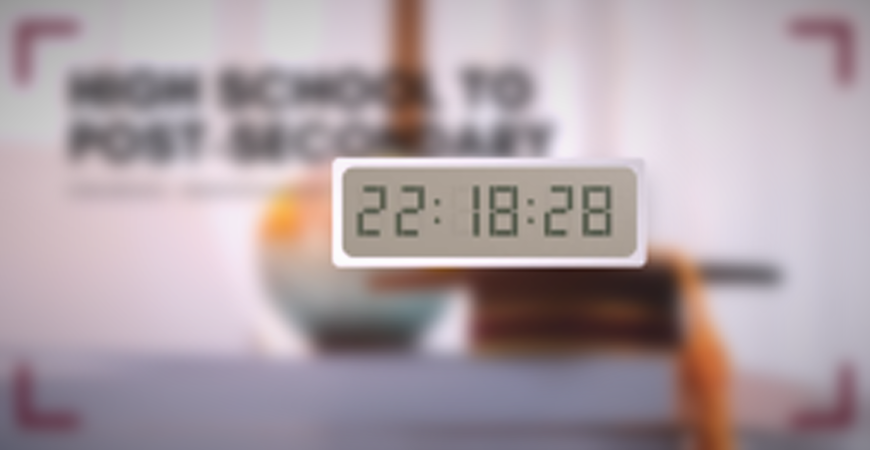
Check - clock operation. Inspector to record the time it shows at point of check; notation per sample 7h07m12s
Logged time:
22h18m28s
